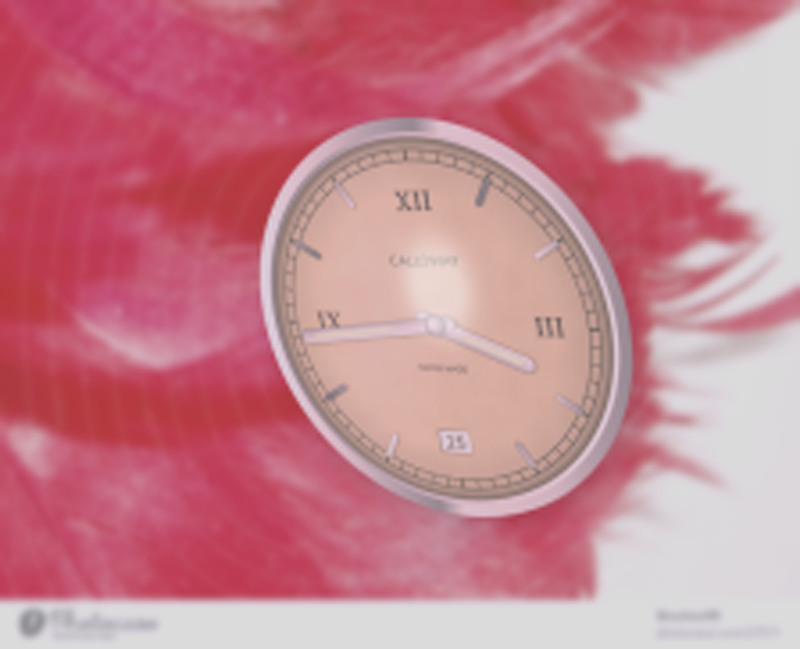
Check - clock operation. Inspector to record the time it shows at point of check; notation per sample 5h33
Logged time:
3h44
